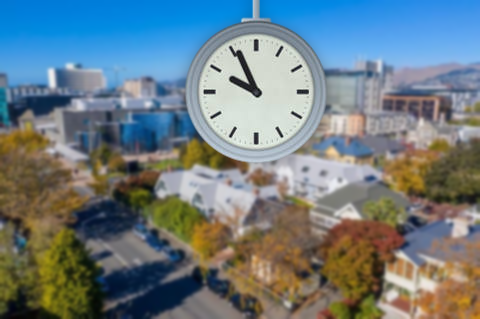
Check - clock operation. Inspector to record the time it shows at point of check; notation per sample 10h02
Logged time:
9h56
